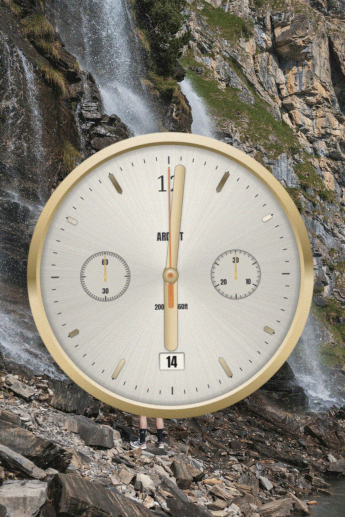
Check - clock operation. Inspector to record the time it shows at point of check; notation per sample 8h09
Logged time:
6h01
